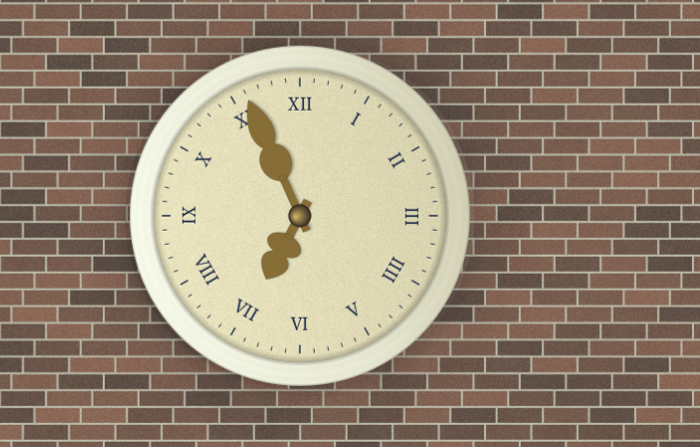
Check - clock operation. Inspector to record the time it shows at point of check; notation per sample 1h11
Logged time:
6h56
